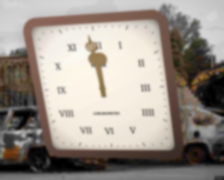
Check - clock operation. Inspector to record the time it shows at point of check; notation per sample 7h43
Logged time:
11h59
